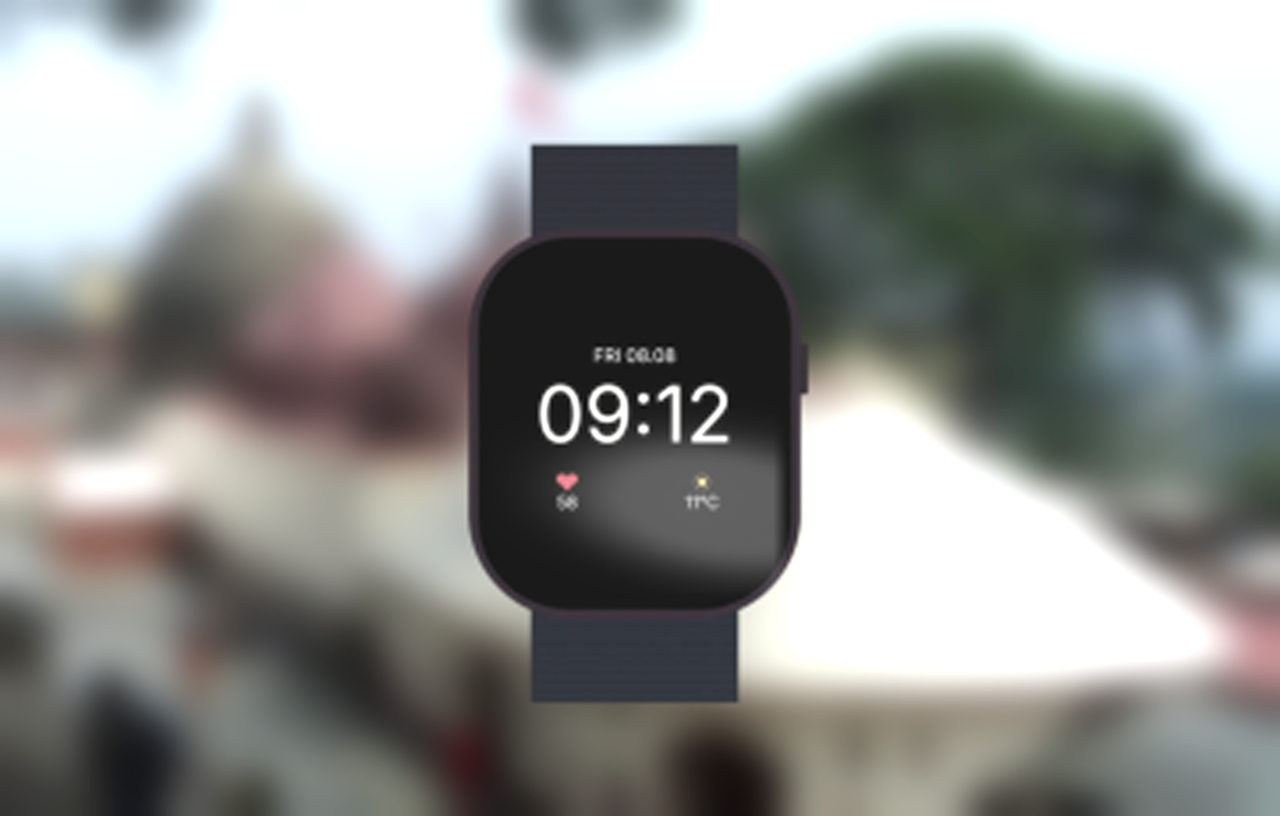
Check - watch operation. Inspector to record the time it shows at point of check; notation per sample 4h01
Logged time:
9h12
